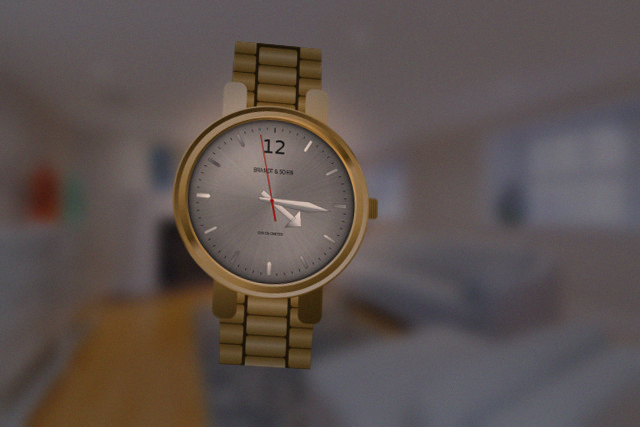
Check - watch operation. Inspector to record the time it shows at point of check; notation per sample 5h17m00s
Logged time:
4h15m58s
